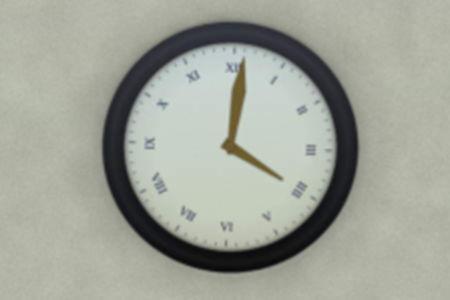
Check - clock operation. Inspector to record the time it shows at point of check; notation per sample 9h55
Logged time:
4h01
